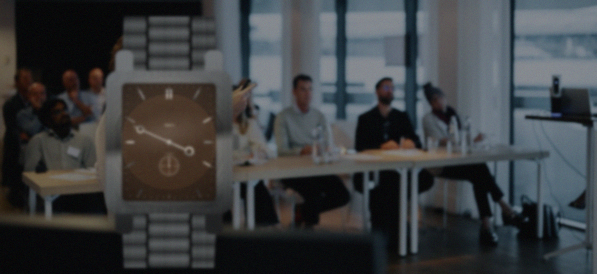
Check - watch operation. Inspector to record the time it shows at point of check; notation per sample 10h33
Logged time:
3h49
